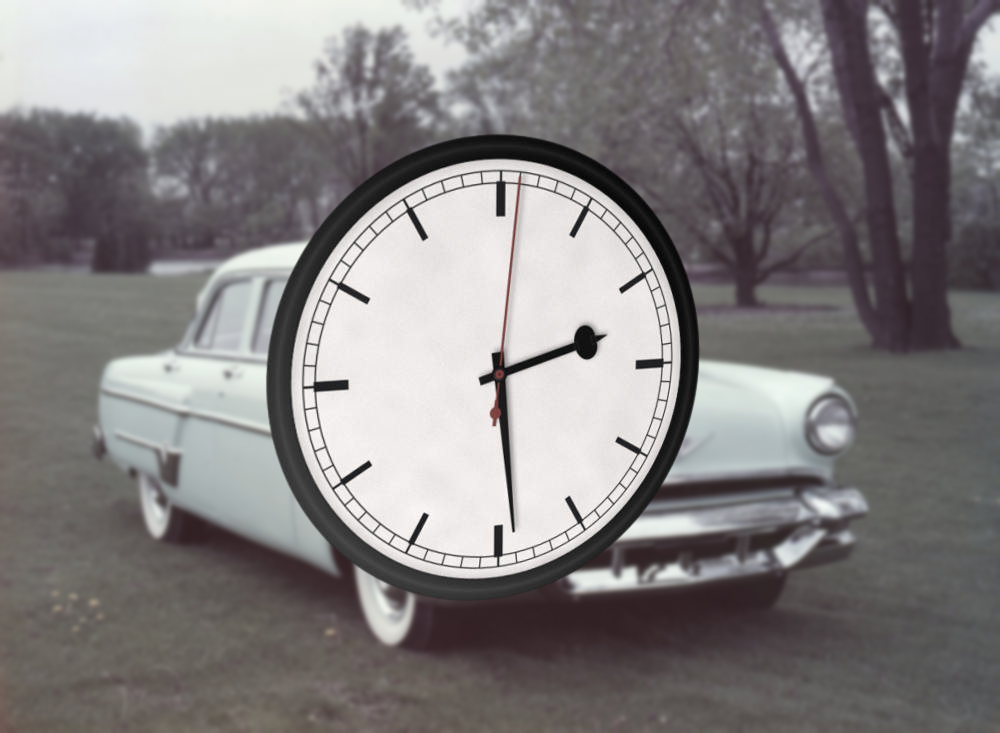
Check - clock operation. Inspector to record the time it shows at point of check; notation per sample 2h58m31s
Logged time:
2h29m01s
